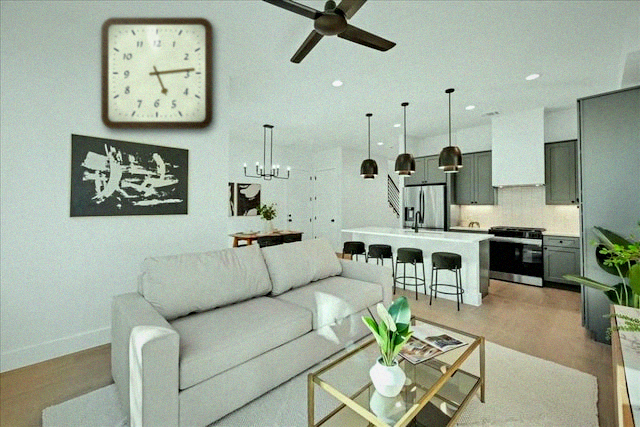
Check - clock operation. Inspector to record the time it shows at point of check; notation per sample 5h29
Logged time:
5h14
